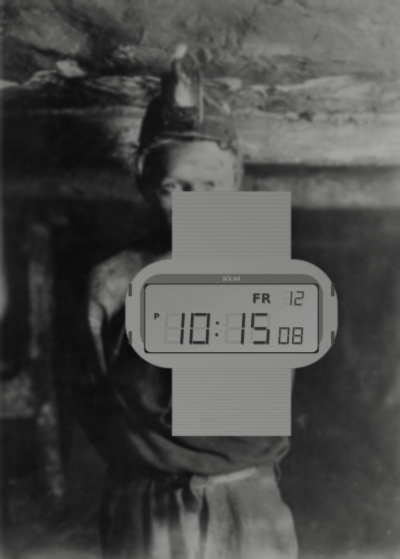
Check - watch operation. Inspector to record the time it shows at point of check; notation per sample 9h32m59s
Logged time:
10h15m08s
